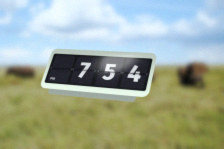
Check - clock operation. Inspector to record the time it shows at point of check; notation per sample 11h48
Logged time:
7h54
